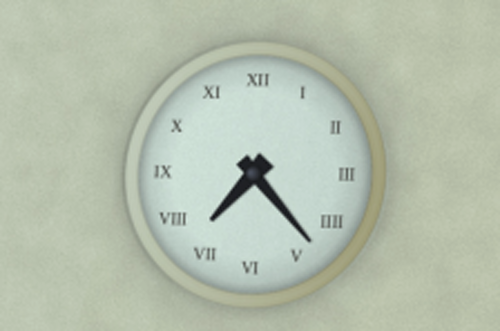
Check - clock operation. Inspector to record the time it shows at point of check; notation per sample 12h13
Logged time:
7h23
